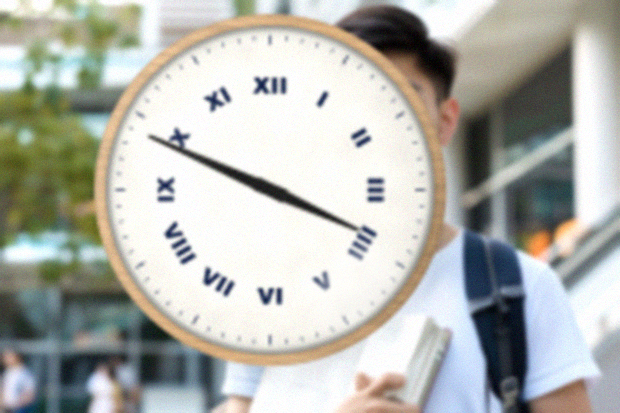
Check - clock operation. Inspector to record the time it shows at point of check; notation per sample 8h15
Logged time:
3h49
